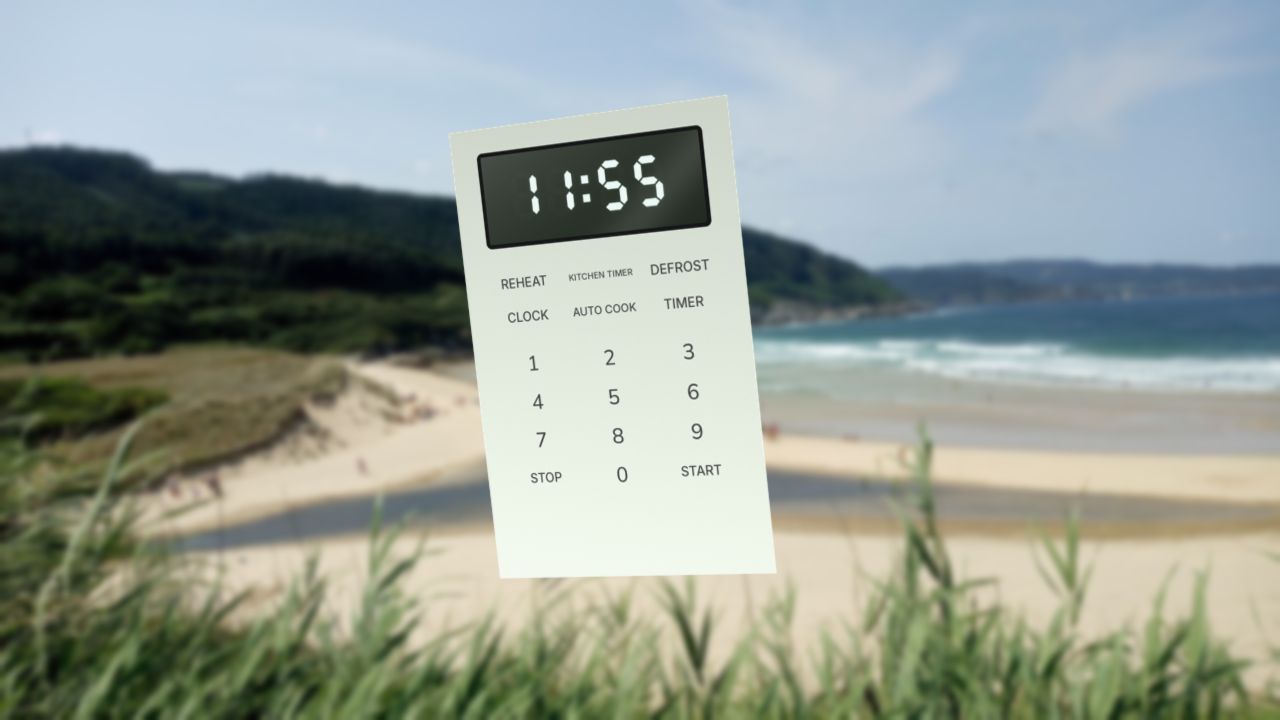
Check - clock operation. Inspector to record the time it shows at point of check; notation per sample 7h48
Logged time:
11h55
